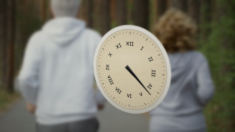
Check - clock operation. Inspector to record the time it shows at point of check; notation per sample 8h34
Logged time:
4h22
